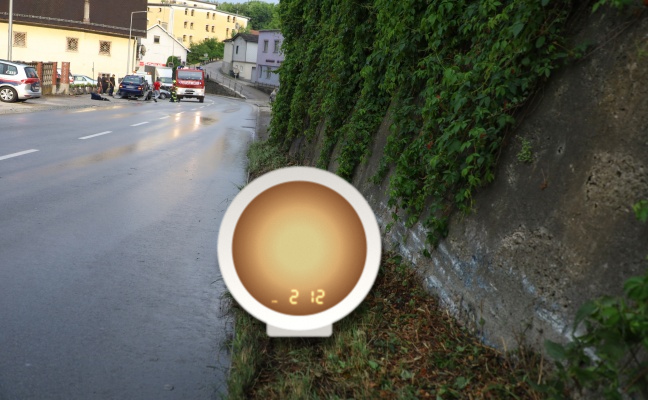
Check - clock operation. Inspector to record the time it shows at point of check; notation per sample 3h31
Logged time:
2h12
